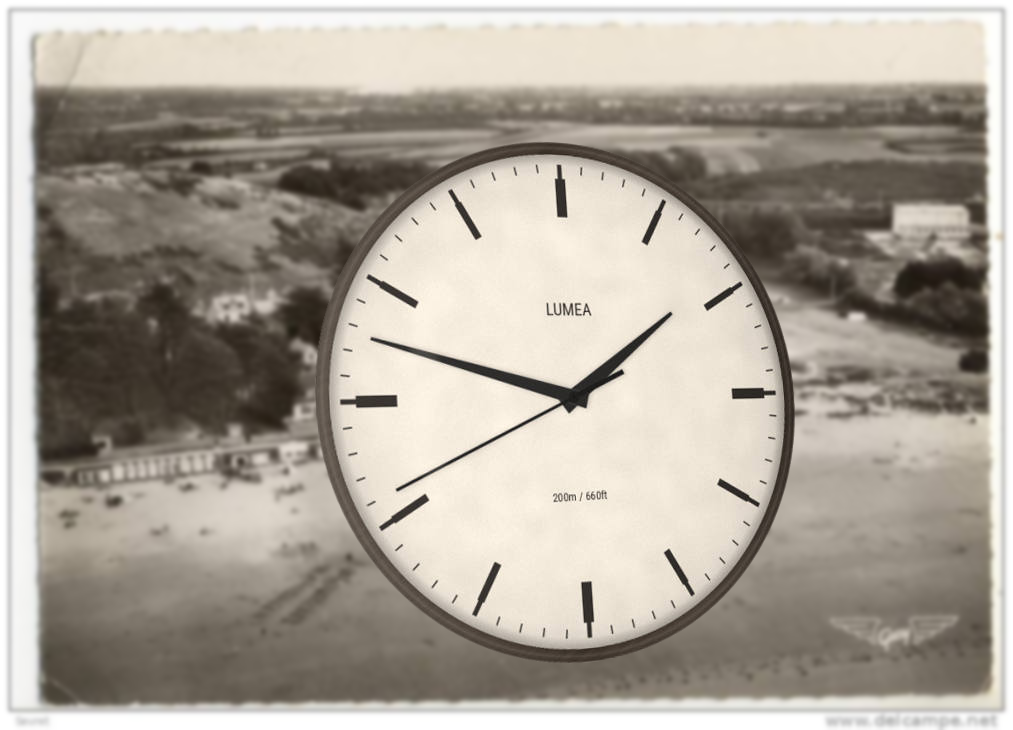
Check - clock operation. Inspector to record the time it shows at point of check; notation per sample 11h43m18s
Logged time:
1h47m41s
